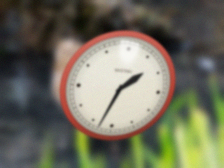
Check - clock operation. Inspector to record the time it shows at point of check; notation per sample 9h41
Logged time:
1h33
